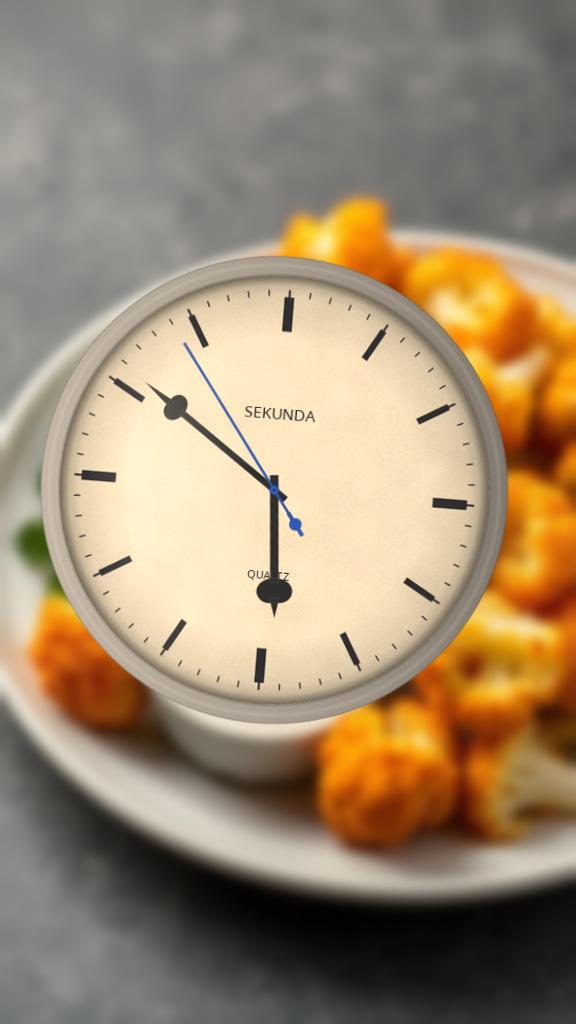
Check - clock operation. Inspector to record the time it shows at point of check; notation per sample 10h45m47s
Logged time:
5h50m54s
